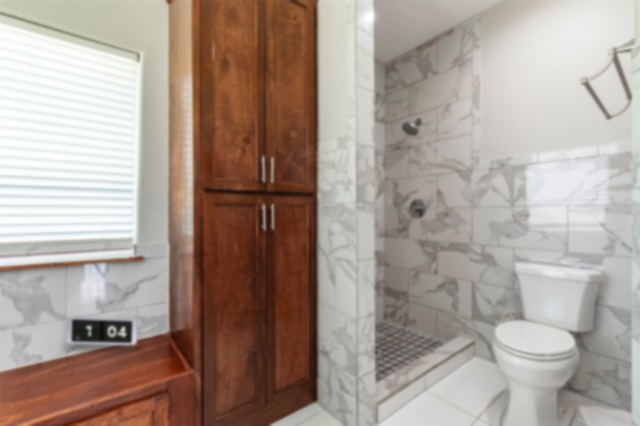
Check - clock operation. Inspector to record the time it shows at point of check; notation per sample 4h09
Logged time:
1h04
